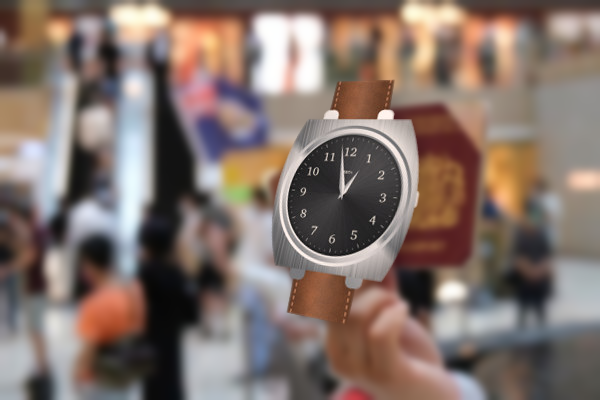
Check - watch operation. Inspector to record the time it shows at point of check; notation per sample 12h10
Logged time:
12h58
